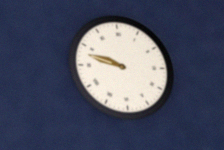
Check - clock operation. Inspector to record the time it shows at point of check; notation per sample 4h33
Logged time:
9h48
